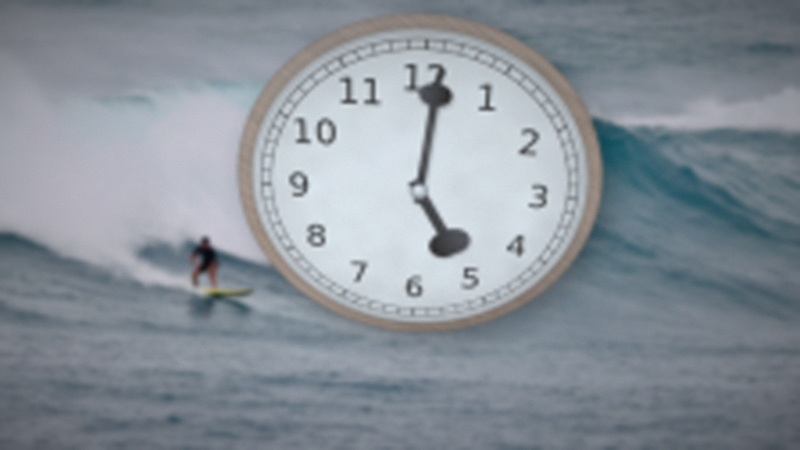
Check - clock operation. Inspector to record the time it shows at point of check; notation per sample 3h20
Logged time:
5h01
